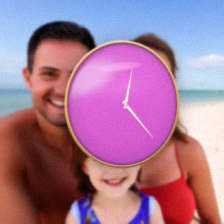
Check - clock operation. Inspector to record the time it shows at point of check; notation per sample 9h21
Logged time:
12h23
